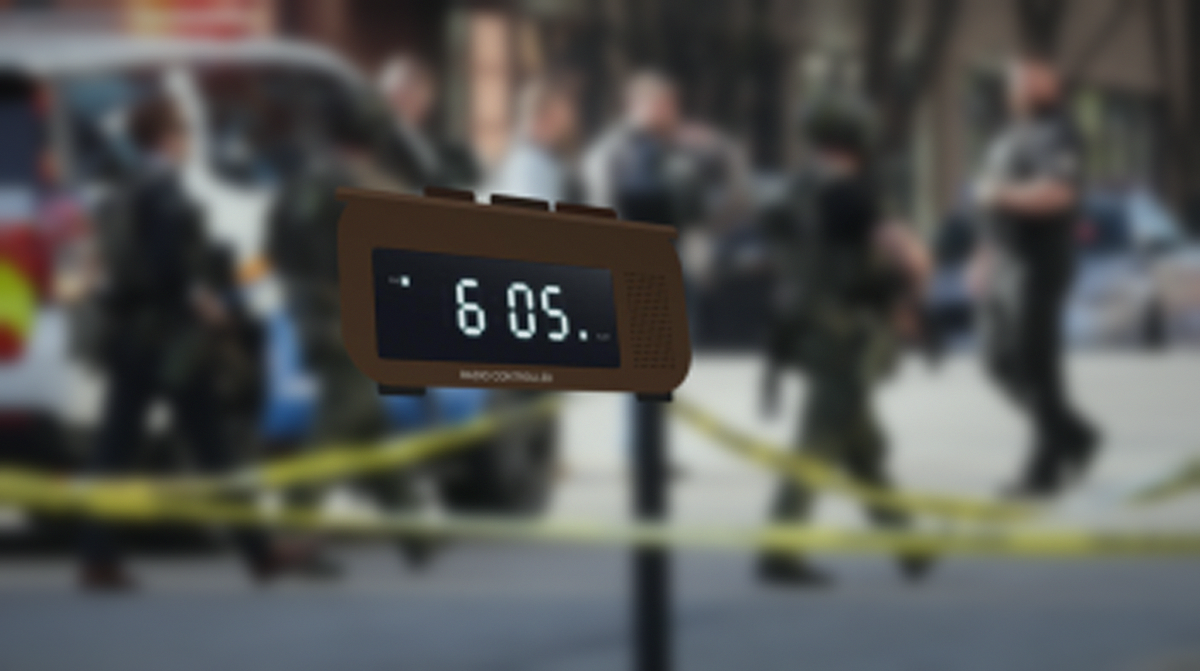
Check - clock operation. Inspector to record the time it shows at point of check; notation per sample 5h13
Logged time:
6h05
